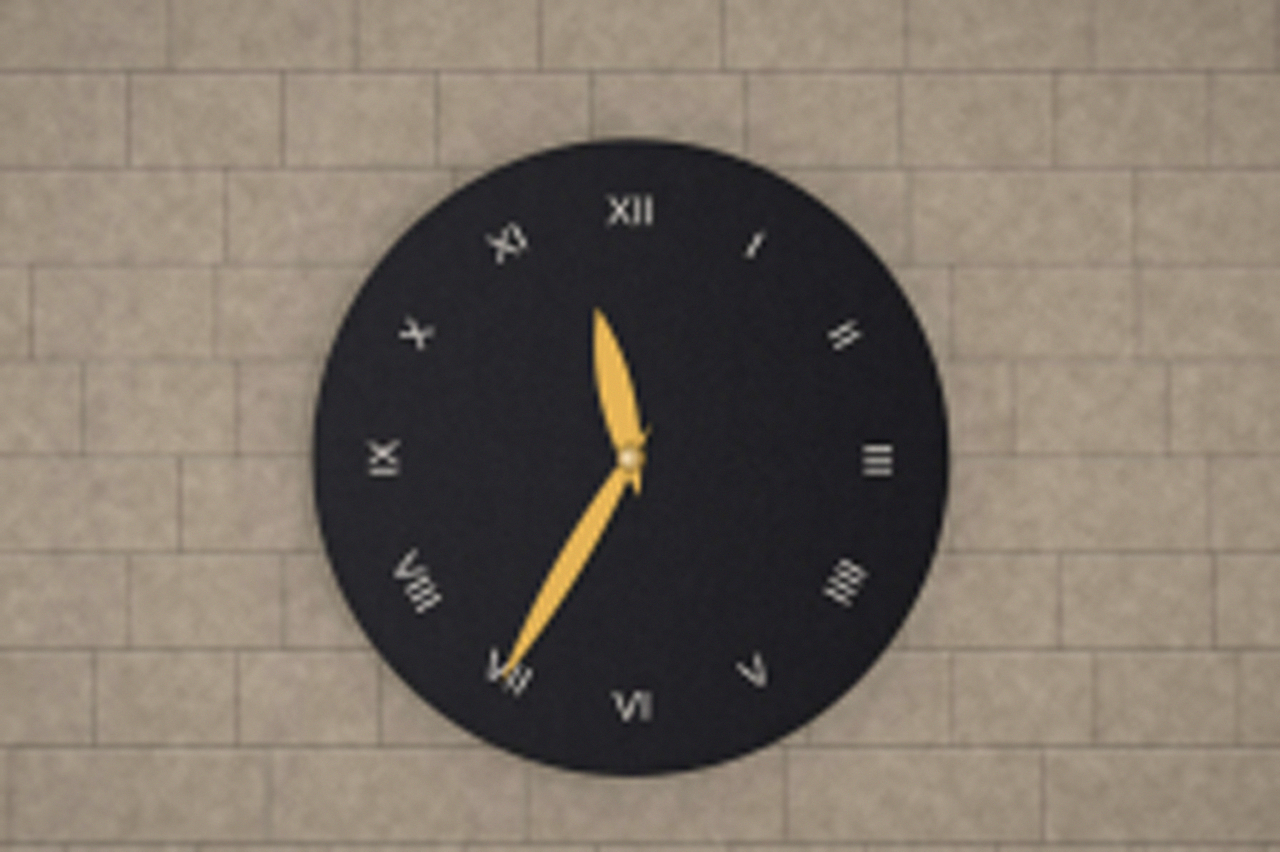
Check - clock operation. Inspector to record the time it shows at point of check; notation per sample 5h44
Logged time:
11h35
